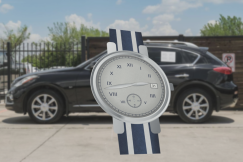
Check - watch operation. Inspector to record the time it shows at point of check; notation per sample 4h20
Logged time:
2h43
